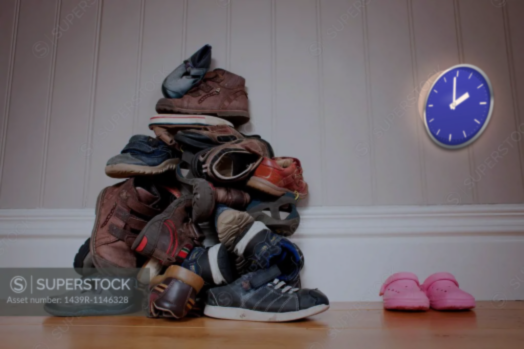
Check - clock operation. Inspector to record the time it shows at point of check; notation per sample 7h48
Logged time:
1h59
